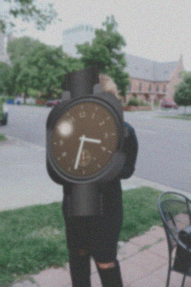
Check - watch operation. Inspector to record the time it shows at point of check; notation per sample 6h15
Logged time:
3h33
